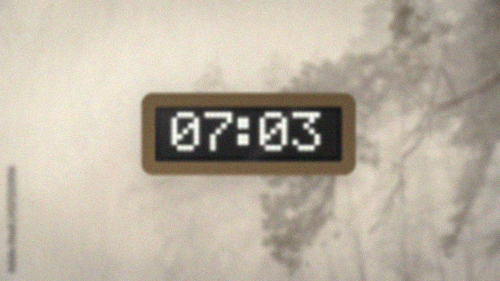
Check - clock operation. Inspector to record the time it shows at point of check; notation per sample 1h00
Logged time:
7h03
